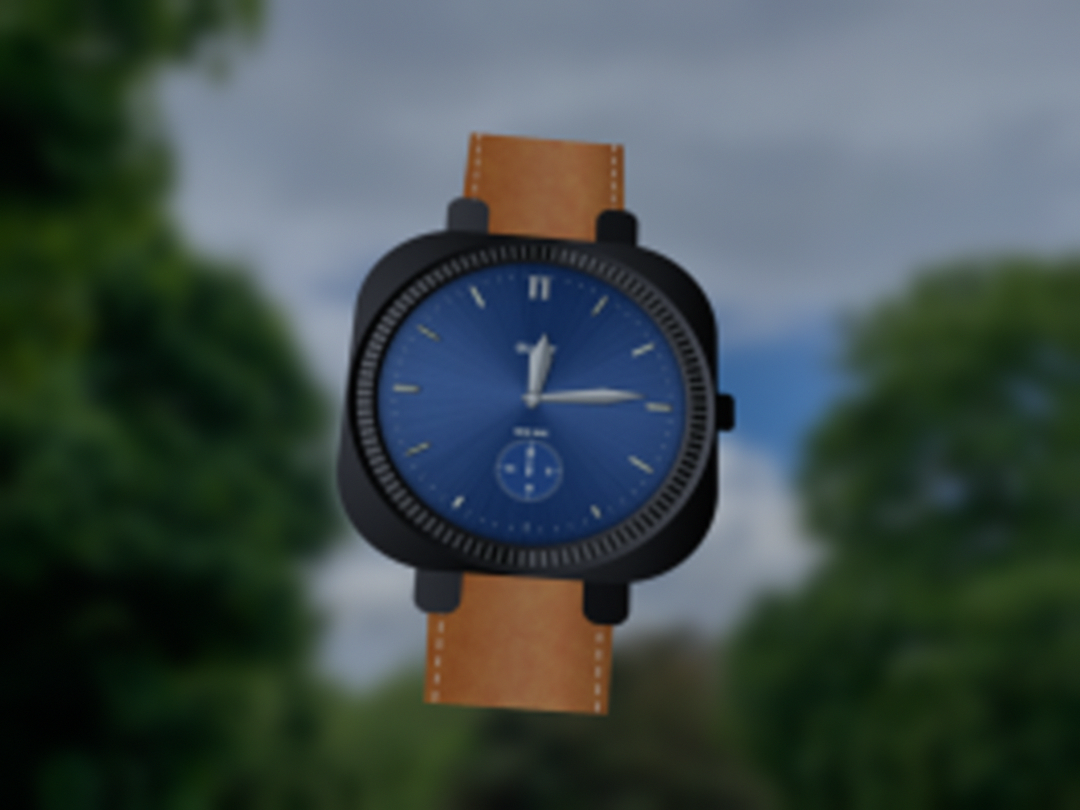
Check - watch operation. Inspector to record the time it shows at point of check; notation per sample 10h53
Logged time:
12h14
